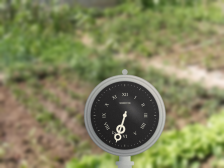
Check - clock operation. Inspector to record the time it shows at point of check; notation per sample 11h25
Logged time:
6h33
